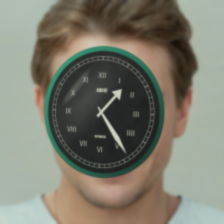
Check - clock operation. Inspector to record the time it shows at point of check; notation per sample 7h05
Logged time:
1h24
